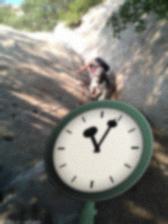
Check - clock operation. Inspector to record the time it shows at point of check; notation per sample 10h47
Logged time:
11h04
